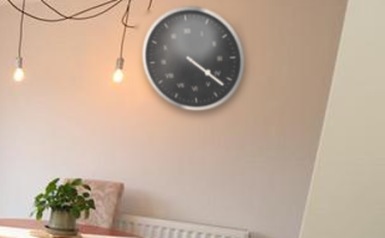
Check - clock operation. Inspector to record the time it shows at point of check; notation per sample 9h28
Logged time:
4h22
